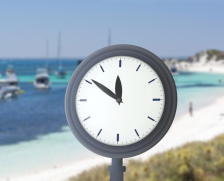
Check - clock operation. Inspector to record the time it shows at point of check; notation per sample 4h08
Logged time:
11h51
